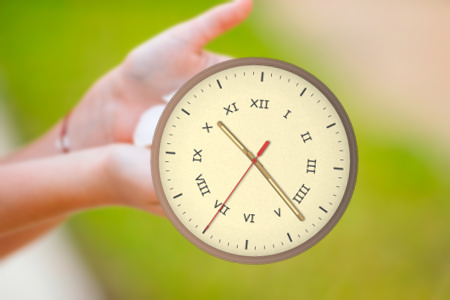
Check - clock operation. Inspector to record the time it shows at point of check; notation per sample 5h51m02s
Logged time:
10h22m35s
